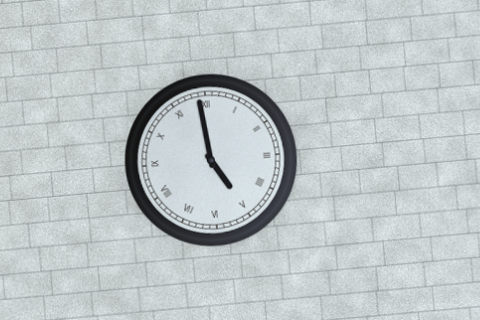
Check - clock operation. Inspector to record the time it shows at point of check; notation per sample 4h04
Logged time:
4h59
